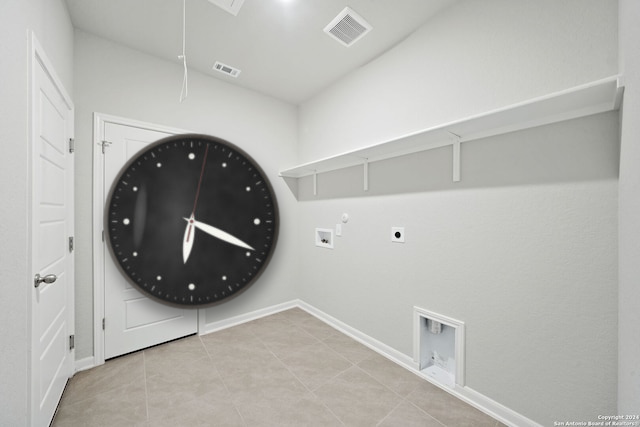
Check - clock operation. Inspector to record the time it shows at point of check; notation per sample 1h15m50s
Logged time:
6h19m02s
